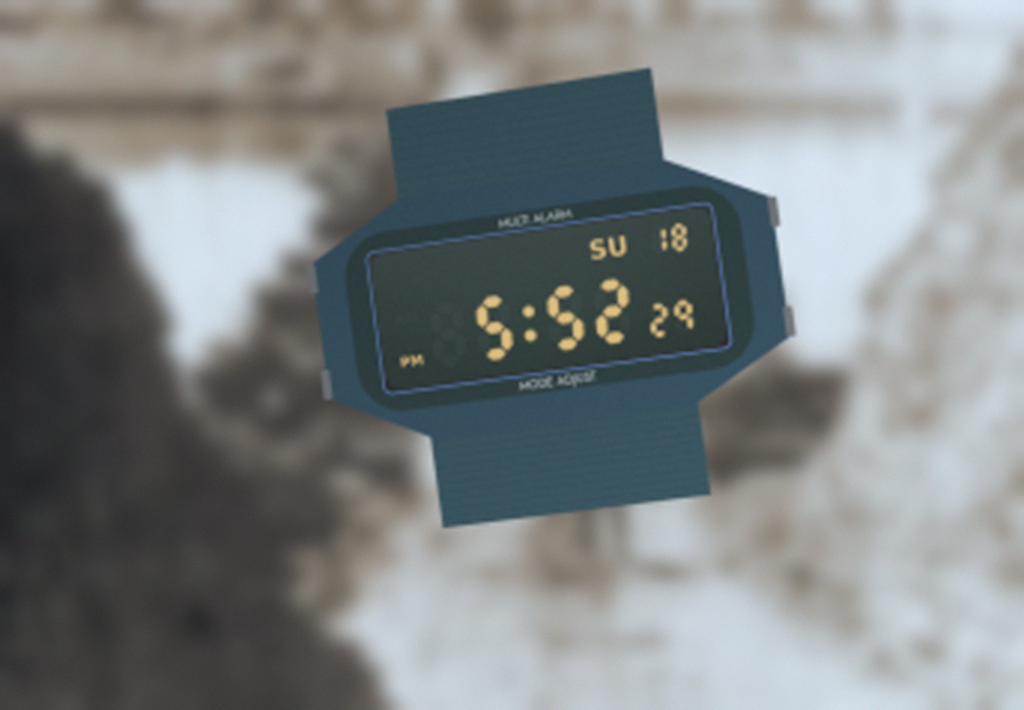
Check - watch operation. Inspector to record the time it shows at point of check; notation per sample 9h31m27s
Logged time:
5h52m29s
